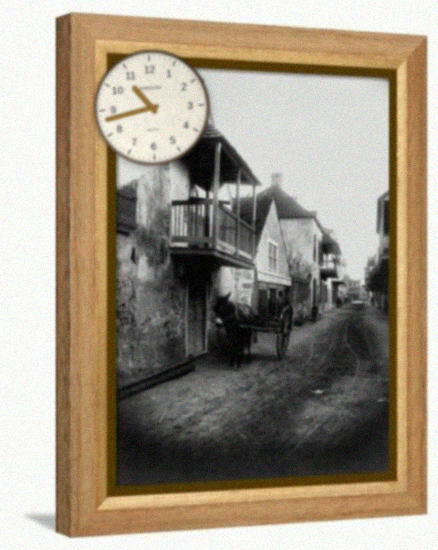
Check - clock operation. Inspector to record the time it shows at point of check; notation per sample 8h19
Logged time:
10h43
